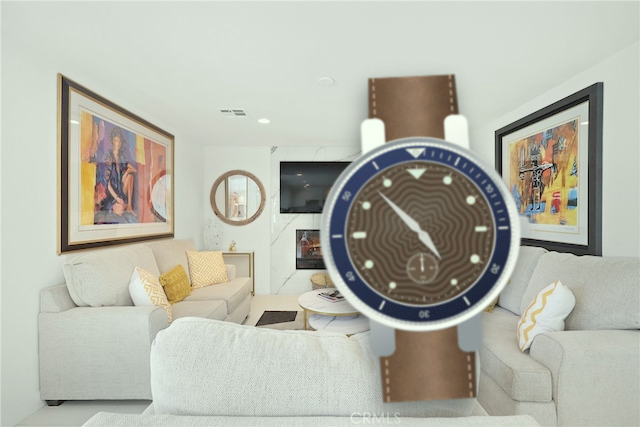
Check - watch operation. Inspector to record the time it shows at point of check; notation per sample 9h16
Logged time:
4h53
